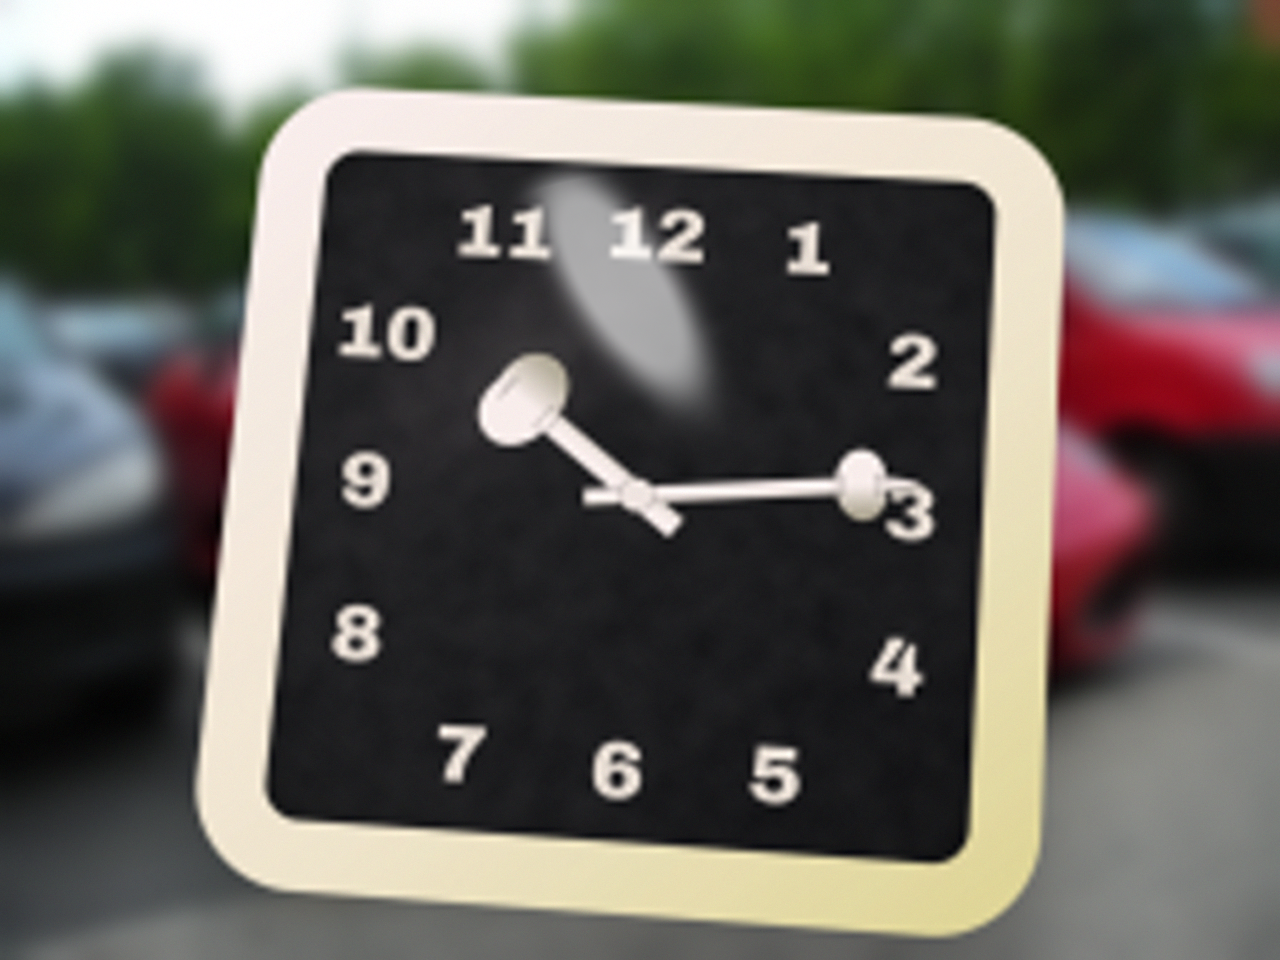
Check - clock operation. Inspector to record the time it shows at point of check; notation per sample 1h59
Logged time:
10h14
